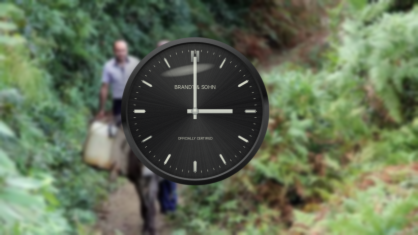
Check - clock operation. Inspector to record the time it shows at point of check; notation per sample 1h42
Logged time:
3h00
